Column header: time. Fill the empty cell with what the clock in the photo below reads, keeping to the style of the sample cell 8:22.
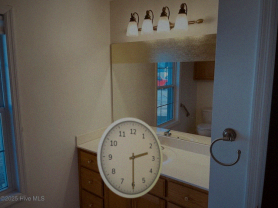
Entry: 2:30
